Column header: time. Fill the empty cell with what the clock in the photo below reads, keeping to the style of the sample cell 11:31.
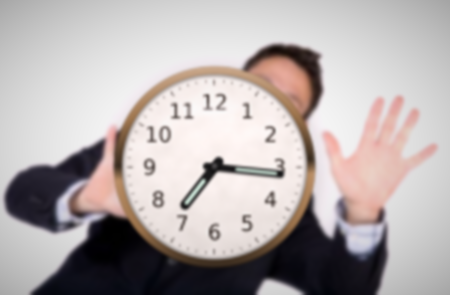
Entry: 7:16
